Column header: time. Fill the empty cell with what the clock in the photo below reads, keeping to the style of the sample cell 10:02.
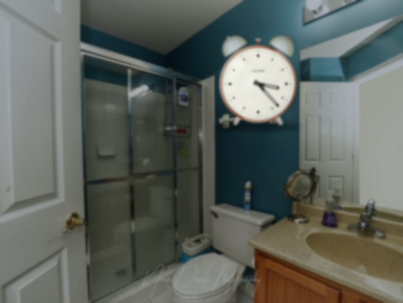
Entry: 3:23
